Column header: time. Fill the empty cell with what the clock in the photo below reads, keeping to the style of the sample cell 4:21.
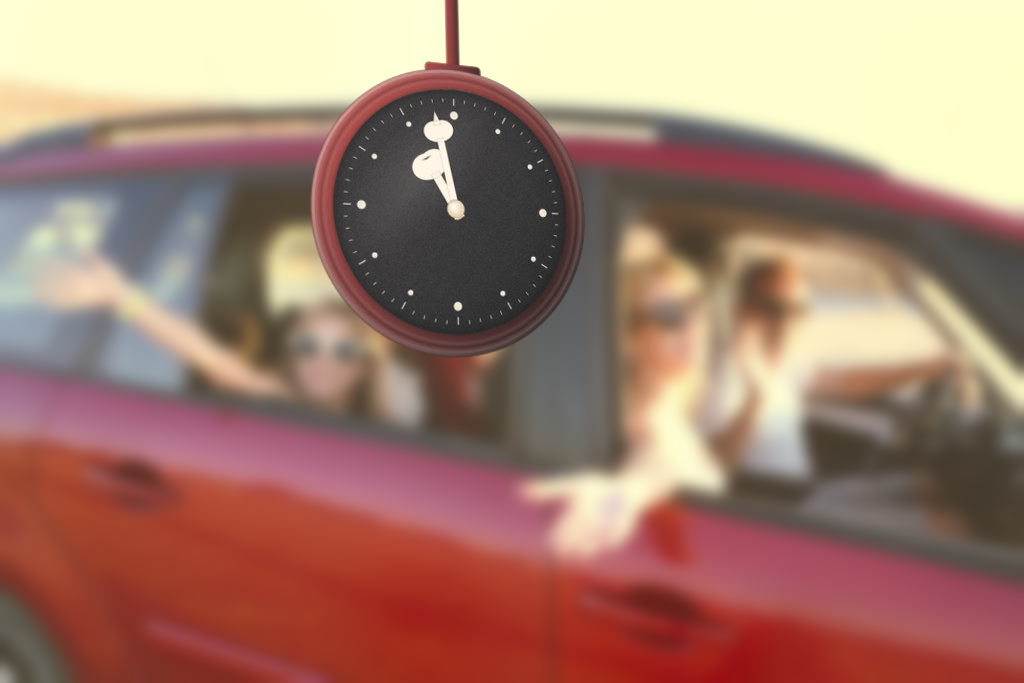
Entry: 10:58
